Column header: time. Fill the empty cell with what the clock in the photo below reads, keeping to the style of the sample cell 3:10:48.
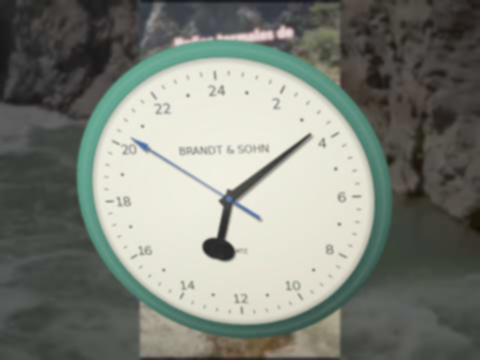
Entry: 13:08:51
